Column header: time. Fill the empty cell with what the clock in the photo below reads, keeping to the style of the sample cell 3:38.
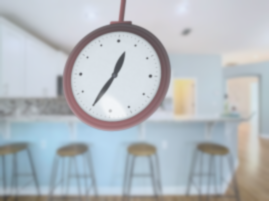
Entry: 12:35
